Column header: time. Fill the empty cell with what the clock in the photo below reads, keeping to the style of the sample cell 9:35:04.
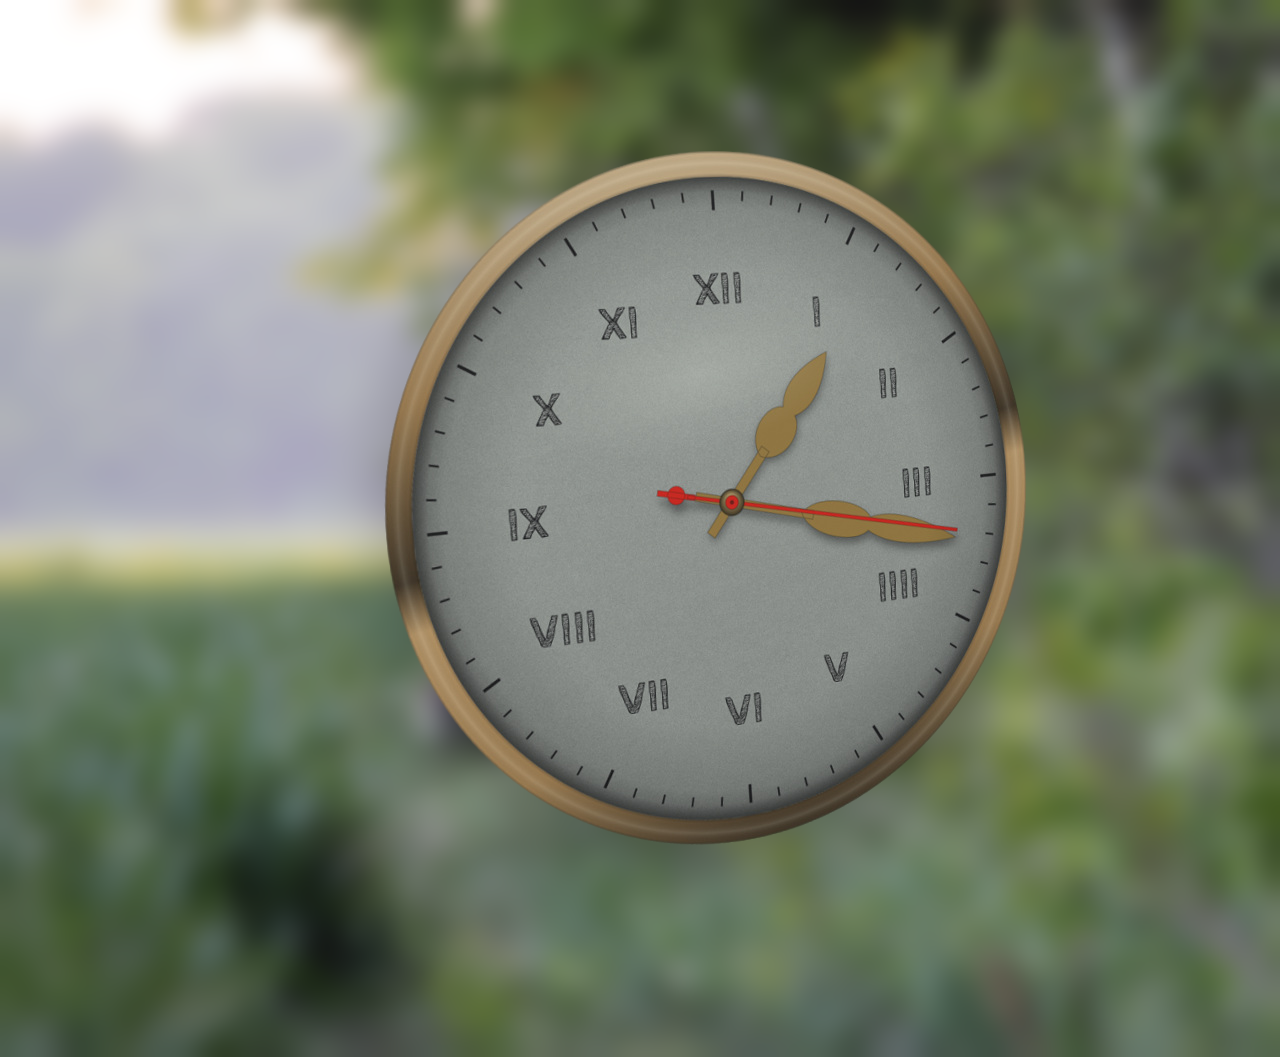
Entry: 1:17:17
